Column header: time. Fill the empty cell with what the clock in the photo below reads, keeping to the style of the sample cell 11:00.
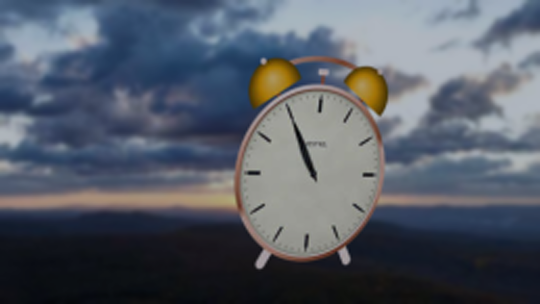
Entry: 10:55
